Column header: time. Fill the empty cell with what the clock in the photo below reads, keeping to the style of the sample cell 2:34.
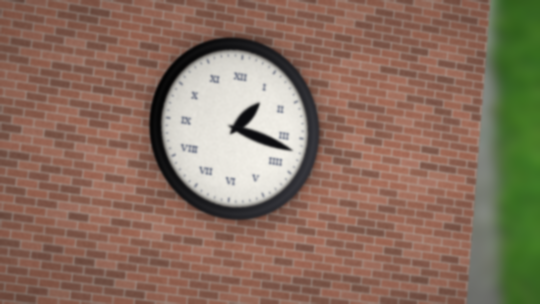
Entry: 1:17
